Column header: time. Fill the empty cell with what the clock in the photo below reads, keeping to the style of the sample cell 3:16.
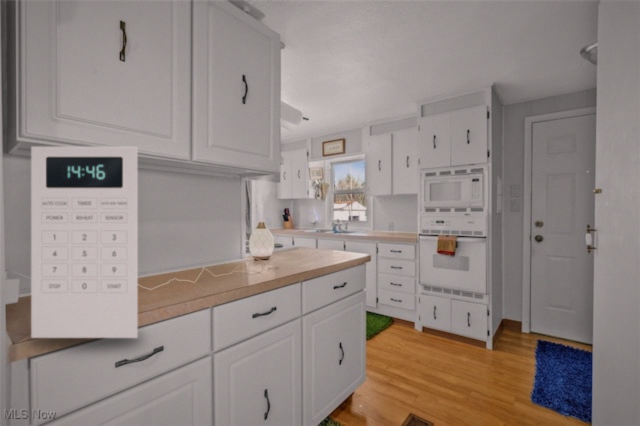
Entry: 14:46
